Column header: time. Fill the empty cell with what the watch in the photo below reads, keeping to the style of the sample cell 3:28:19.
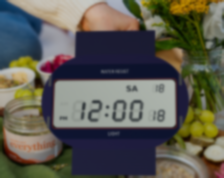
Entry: 12:00:18
